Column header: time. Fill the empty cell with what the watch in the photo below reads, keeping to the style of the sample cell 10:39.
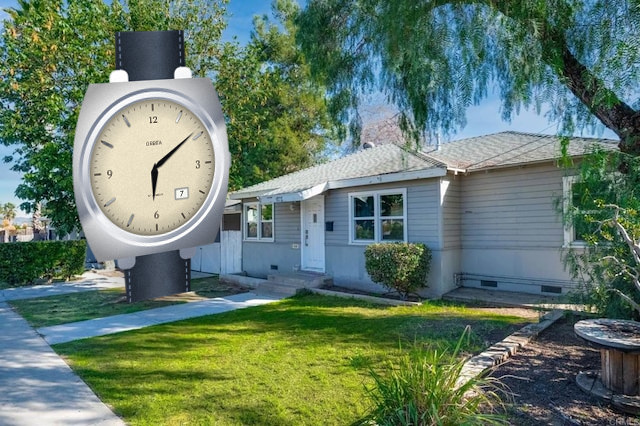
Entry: 6:09
